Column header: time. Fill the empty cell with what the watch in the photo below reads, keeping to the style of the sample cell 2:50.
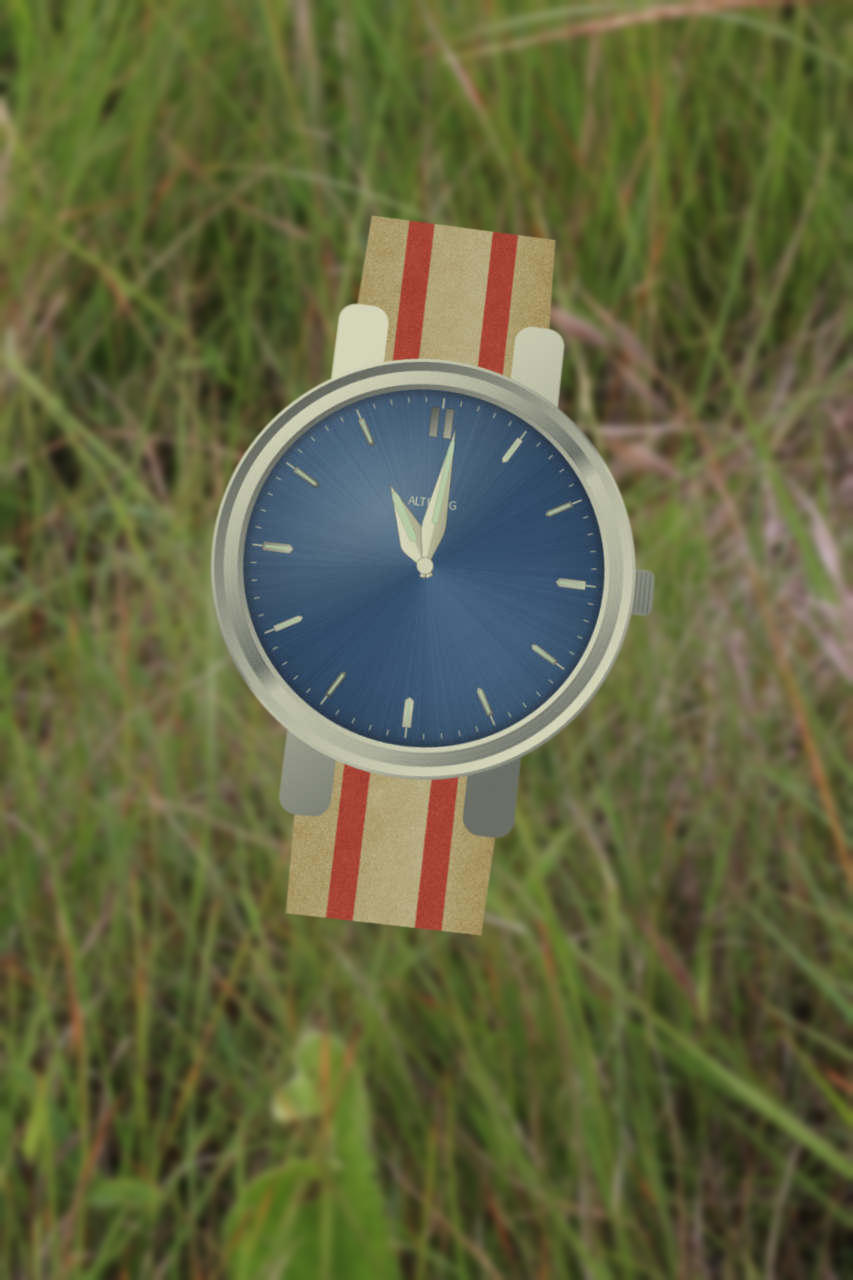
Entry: 11:01
